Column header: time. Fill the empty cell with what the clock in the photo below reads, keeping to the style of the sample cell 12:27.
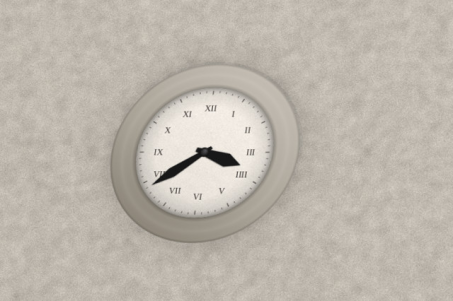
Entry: 3:39
